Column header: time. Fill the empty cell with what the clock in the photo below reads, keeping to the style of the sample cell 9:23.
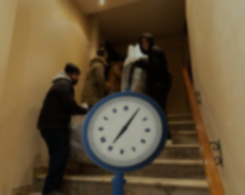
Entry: 7:05
